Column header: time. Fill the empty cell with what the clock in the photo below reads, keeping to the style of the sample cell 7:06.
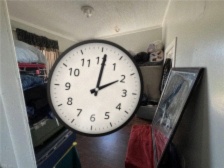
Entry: 2:01
